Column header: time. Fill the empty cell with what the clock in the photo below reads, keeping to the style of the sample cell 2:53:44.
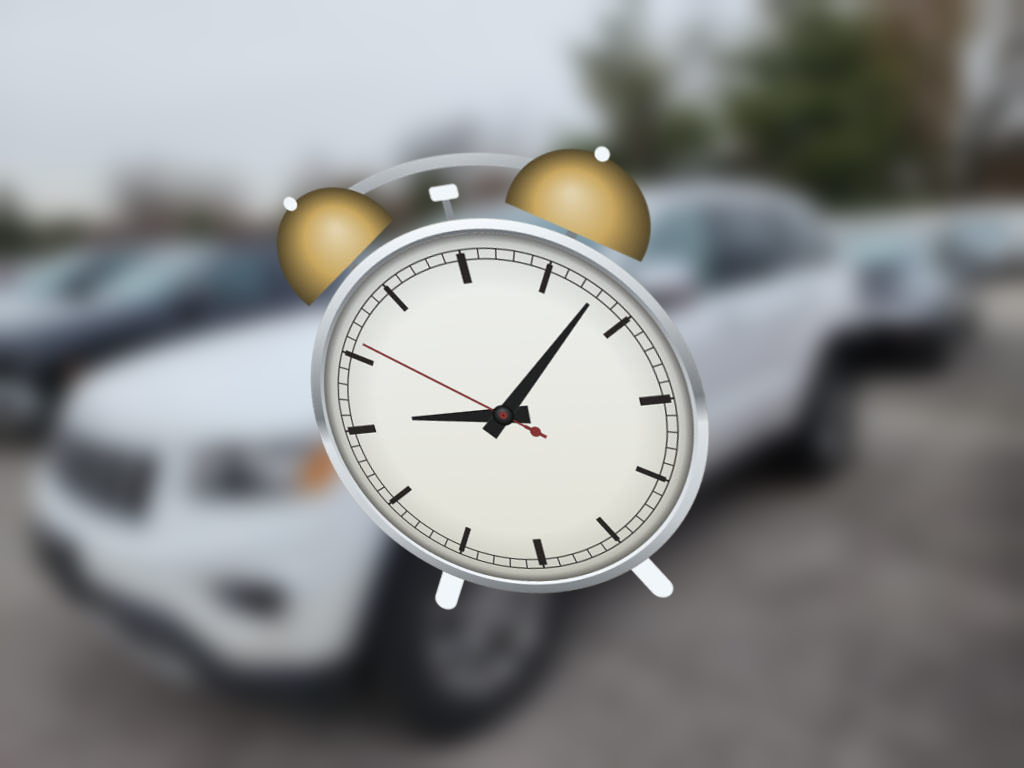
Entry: 9:07:51
